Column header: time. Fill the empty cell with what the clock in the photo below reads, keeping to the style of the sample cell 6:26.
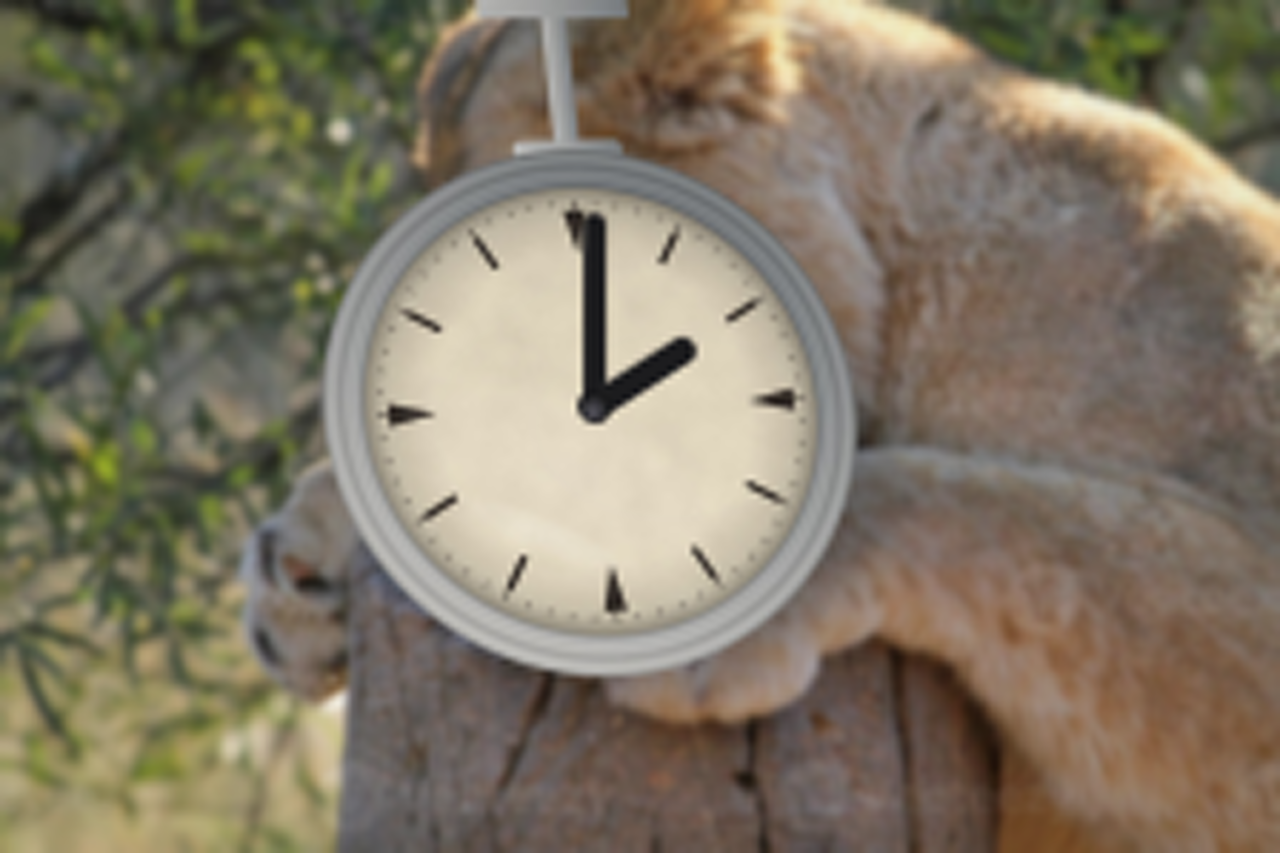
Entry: 2:01
